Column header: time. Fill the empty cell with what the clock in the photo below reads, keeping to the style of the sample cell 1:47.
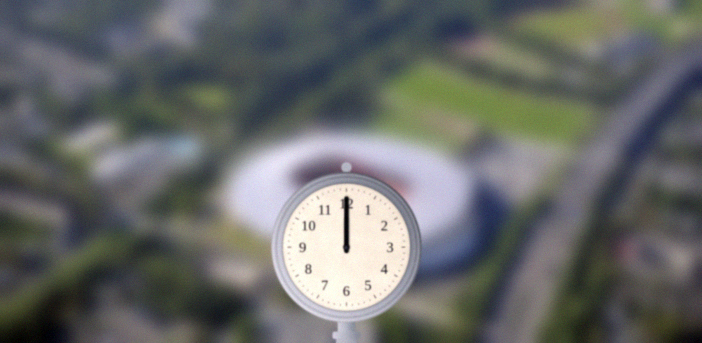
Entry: 12:00
